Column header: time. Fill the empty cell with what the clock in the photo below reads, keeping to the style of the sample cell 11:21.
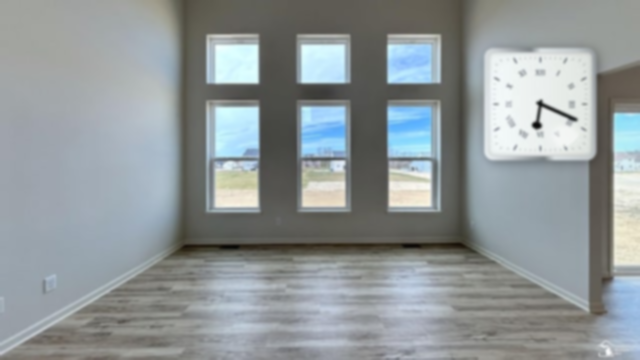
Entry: 6:19
